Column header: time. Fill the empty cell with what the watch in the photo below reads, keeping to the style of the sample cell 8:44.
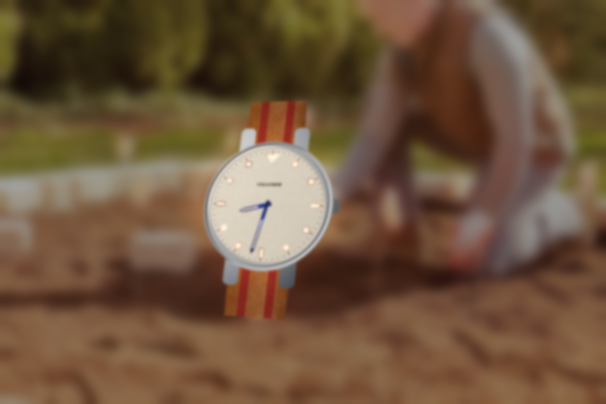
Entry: 8:32
